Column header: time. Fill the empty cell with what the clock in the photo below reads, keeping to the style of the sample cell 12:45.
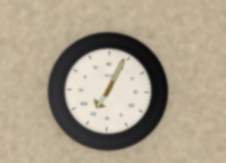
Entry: 7:04
